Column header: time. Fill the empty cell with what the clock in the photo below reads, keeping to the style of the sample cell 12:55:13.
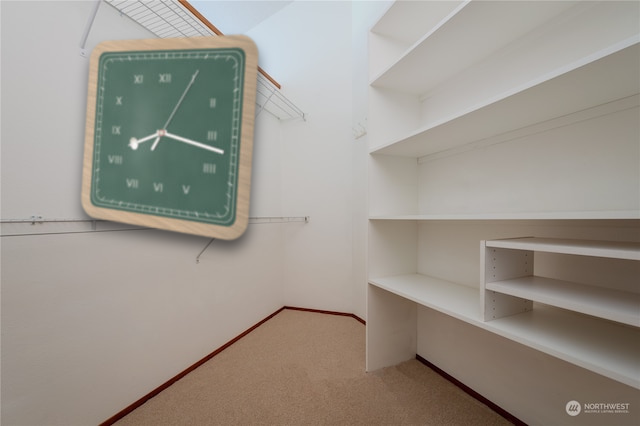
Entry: 8:17:05
